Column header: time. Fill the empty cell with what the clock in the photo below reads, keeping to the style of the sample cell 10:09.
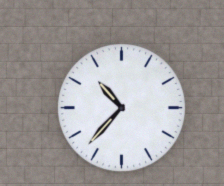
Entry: 10:37
